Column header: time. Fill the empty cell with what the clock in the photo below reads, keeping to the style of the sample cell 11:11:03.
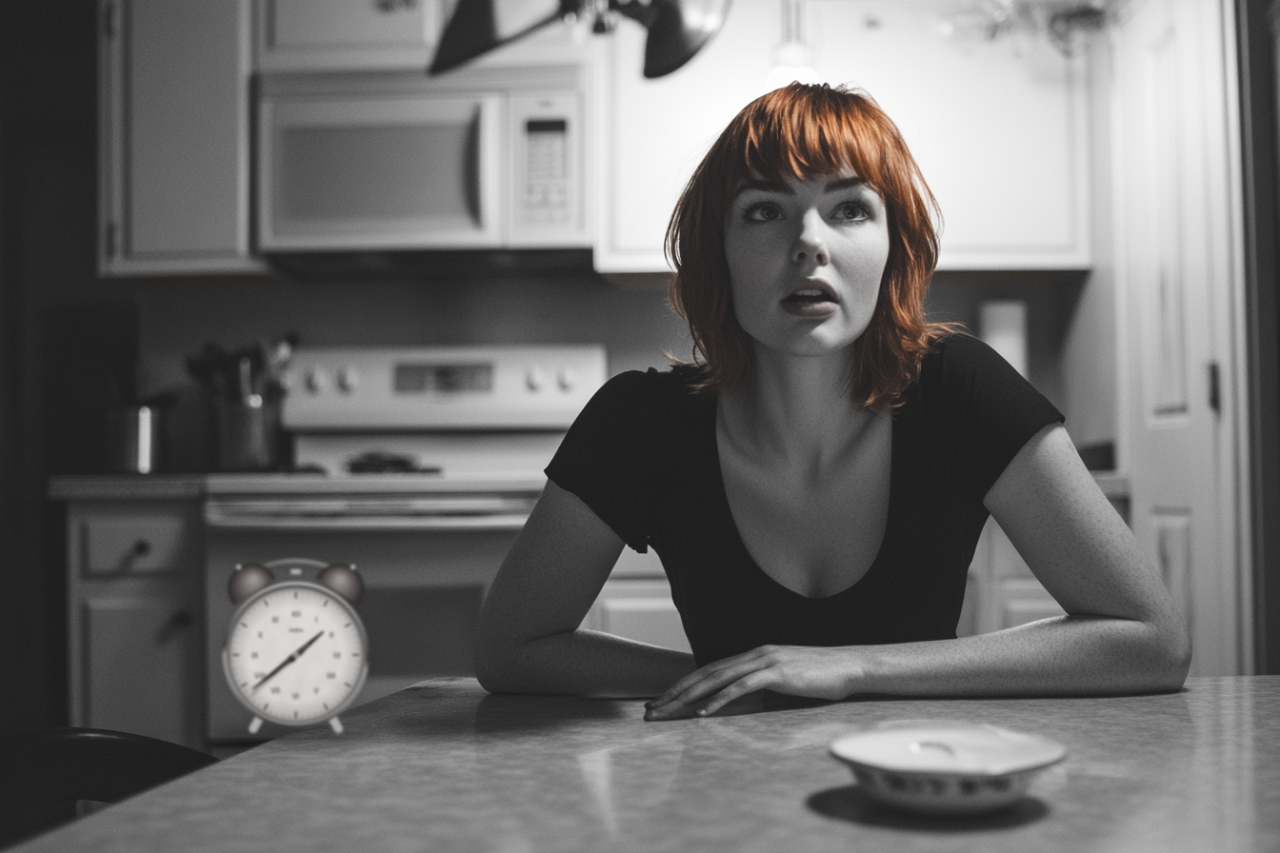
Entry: 1:38:38
